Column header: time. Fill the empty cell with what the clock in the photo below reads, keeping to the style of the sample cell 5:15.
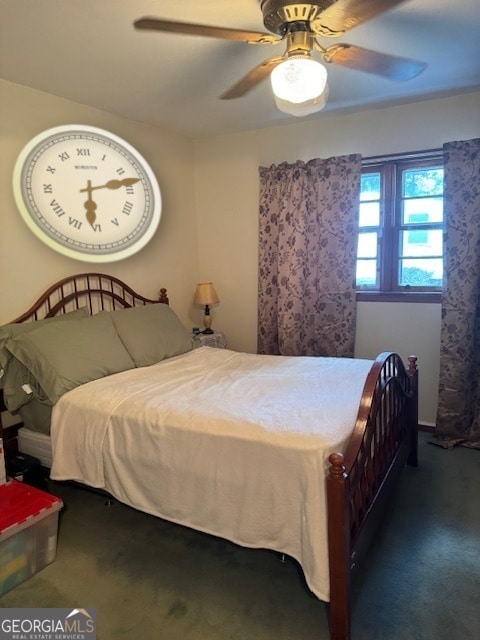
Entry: 6:13
